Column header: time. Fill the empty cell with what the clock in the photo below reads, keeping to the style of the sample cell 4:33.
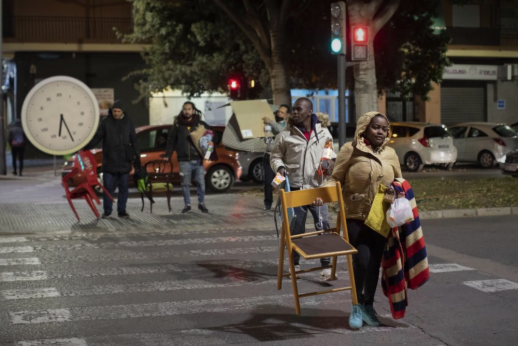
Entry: 6:27
